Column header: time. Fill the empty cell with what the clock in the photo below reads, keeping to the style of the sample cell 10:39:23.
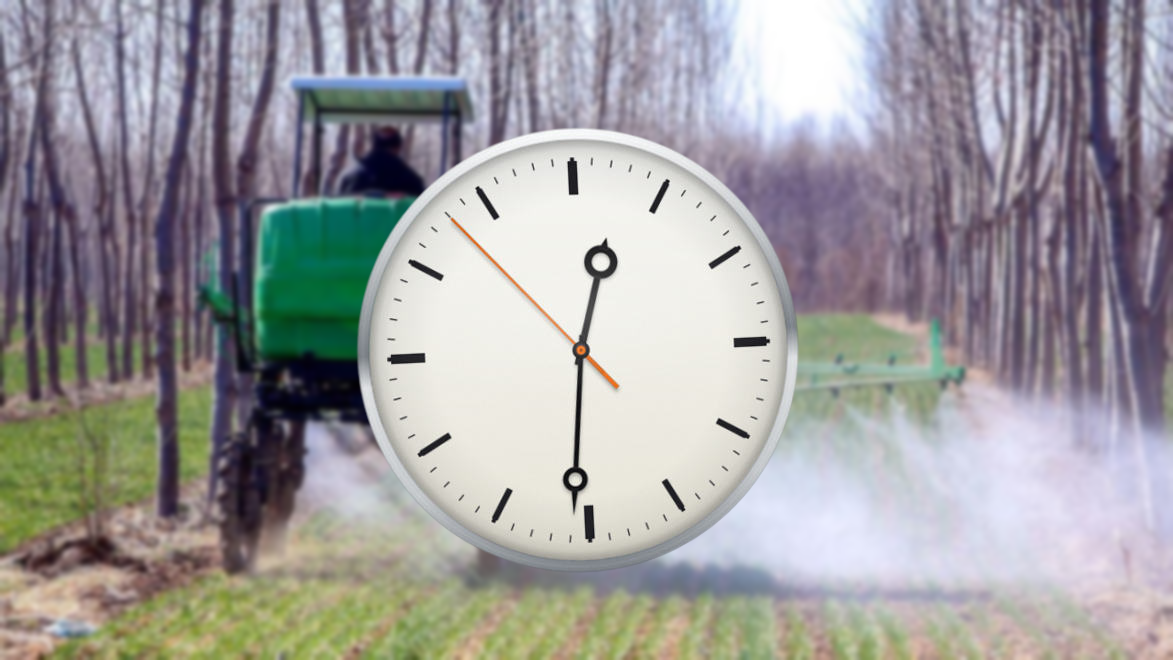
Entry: 12:30:53
